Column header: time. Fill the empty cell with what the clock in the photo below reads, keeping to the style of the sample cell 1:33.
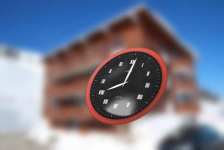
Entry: 8:01
